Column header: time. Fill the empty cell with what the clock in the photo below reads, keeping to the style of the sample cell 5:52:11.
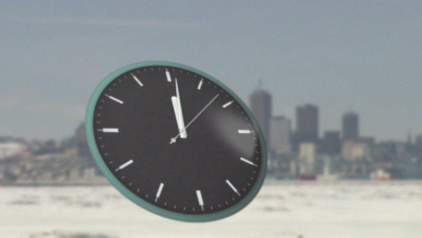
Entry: 12:01:08
